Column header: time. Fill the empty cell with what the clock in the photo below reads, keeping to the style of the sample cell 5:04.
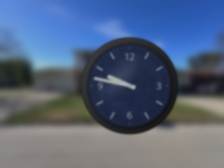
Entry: 9:47
